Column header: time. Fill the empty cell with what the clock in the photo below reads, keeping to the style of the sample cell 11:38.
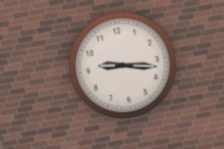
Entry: 9:17
